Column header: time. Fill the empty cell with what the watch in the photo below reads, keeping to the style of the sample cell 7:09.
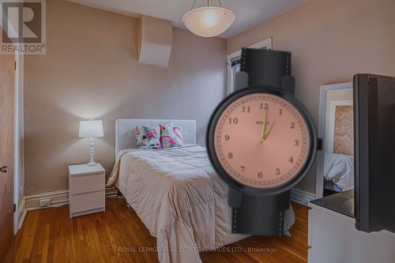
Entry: 1:01
